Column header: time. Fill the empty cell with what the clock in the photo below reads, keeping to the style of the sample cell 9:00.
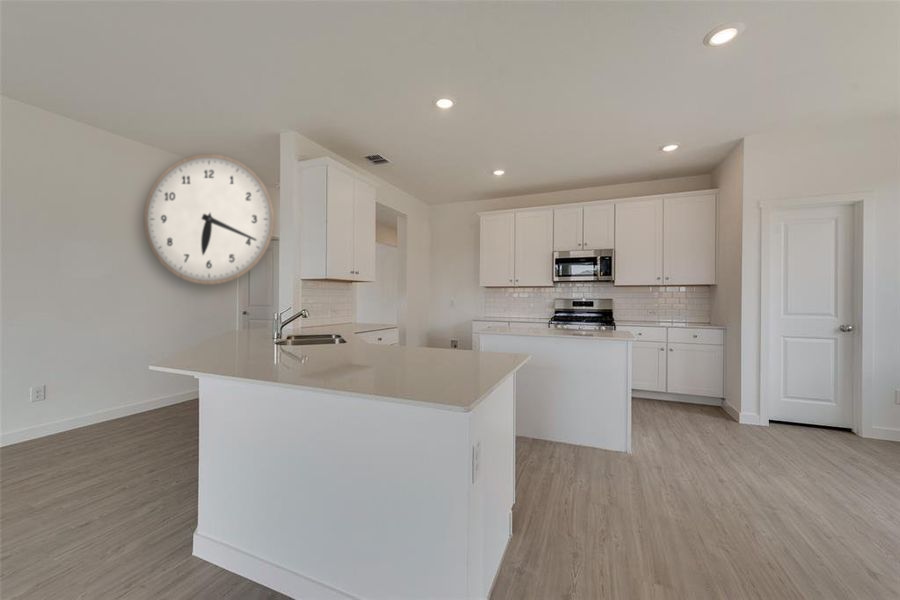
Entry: 6:19
